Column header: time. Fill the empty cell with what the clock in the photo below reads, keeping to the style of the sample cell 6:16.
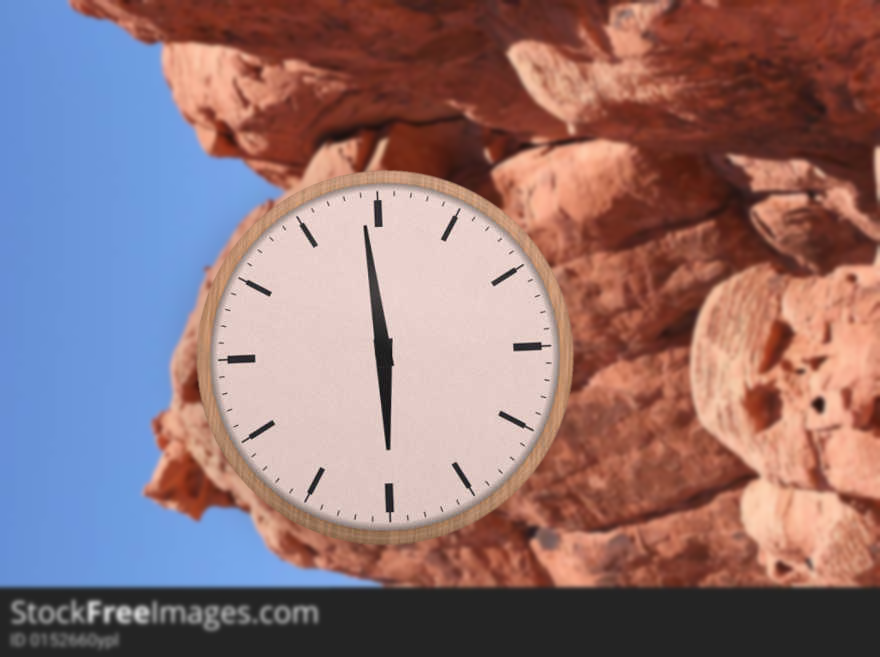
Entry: 5:59
